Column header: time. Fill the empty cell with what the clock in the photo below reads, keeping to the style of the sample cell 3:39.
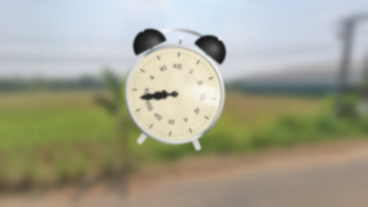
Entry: 8:43
